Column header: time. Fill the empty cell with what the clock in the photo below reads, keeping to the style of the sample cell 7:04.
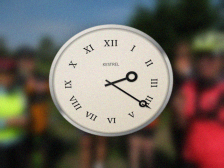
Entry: 2:21
